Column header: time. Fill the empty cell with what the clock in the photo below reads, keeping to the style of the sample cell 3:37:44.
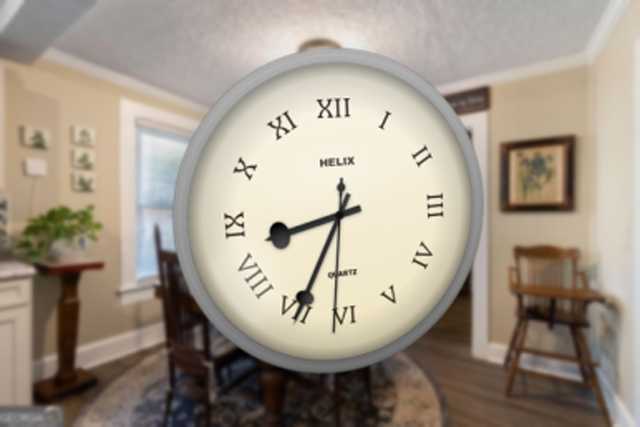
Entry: 8:34:31
